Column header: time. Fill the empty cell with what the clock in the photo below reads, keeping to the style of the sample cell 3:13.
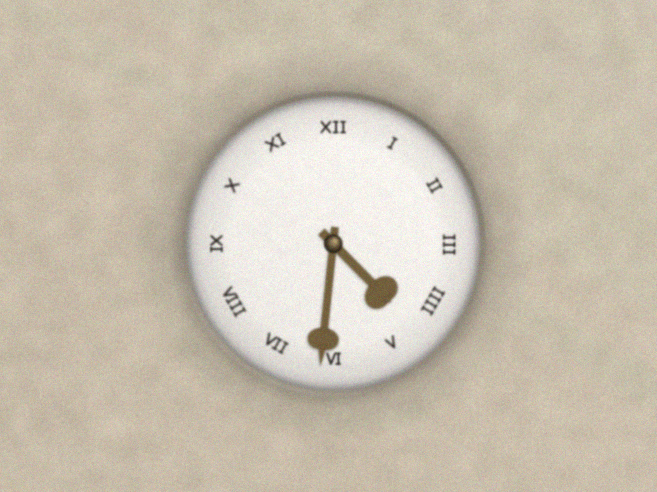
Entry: 4:31
